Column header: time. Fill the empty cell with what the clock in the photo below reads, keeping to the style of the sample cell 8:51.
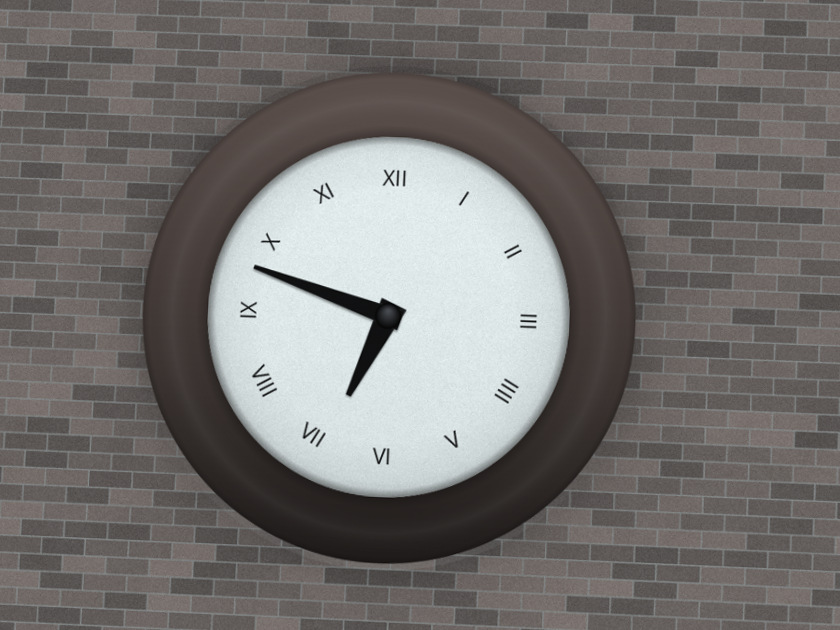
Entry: 6:48
